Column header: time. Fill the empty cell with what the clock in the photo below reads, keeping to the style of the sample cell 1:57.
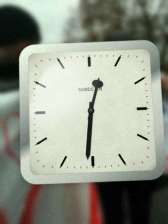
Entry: 12:31
